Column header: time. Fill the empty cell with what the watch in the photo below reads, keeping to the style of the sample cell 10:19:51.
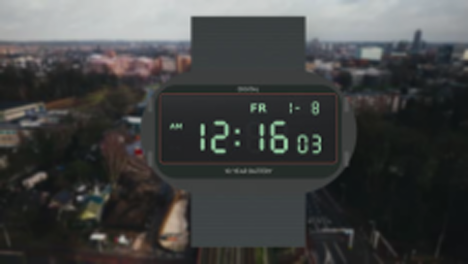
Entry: 12:16:03
